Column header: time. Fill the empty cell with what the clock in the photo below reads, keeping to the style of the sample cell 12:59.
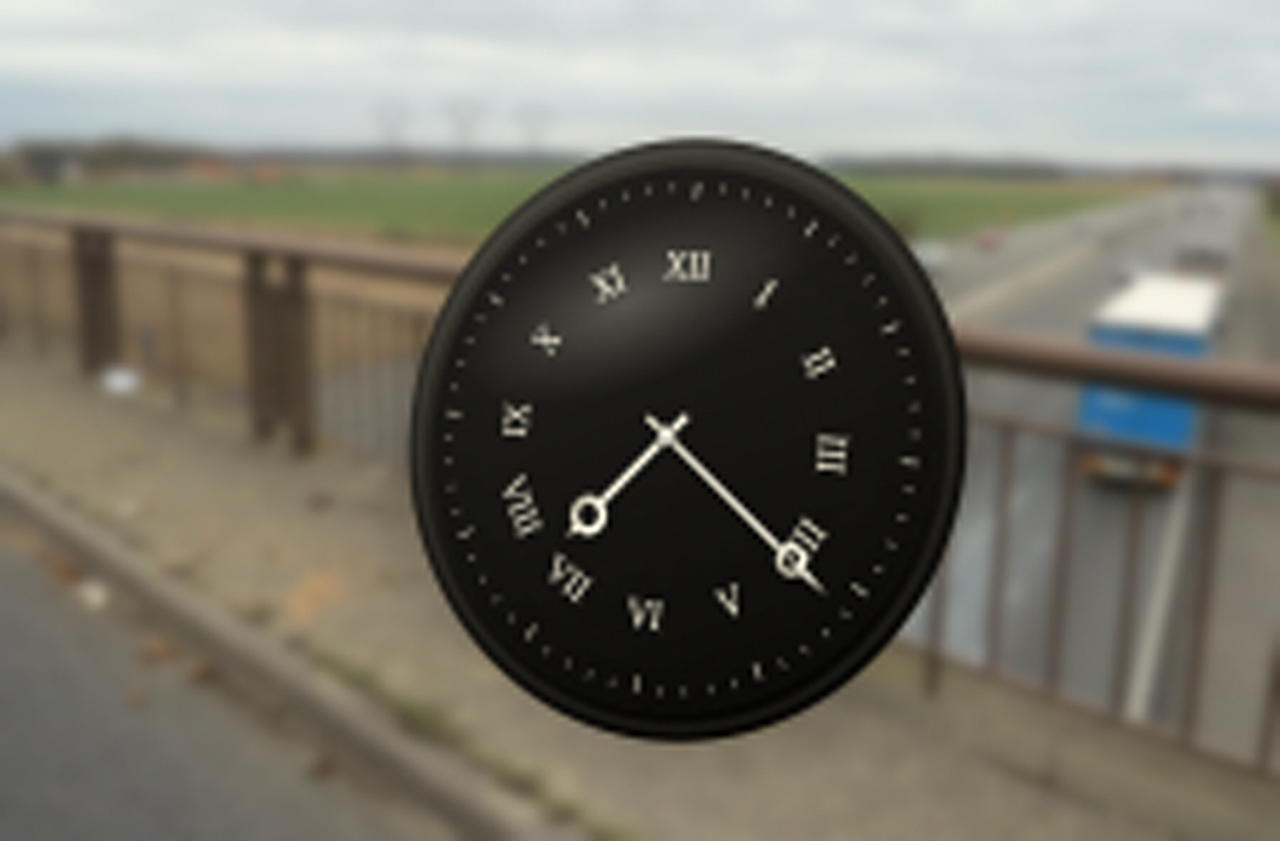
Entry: 7:21
